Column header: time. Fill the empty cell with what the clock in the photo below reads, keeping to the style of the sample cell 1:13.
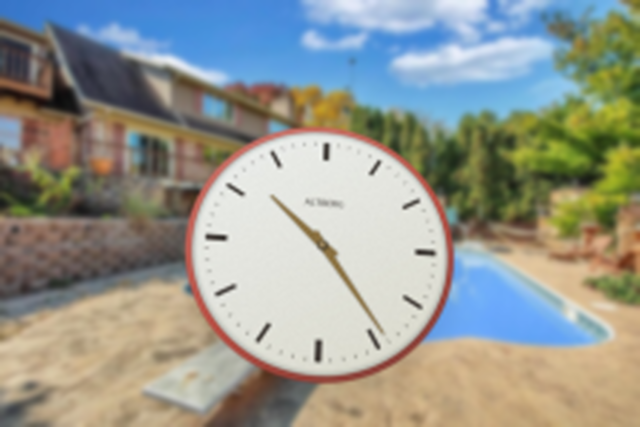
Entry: 10:24
